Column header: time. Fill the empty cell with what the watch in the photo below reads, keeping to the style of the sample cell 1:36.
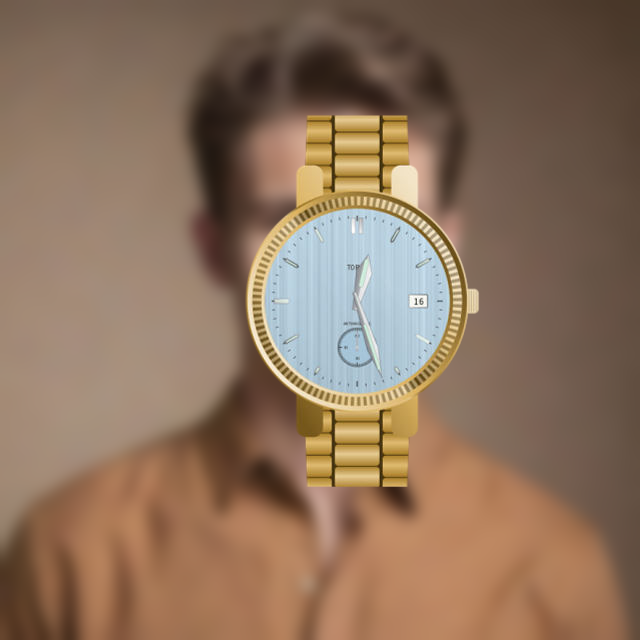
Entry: 12:27
